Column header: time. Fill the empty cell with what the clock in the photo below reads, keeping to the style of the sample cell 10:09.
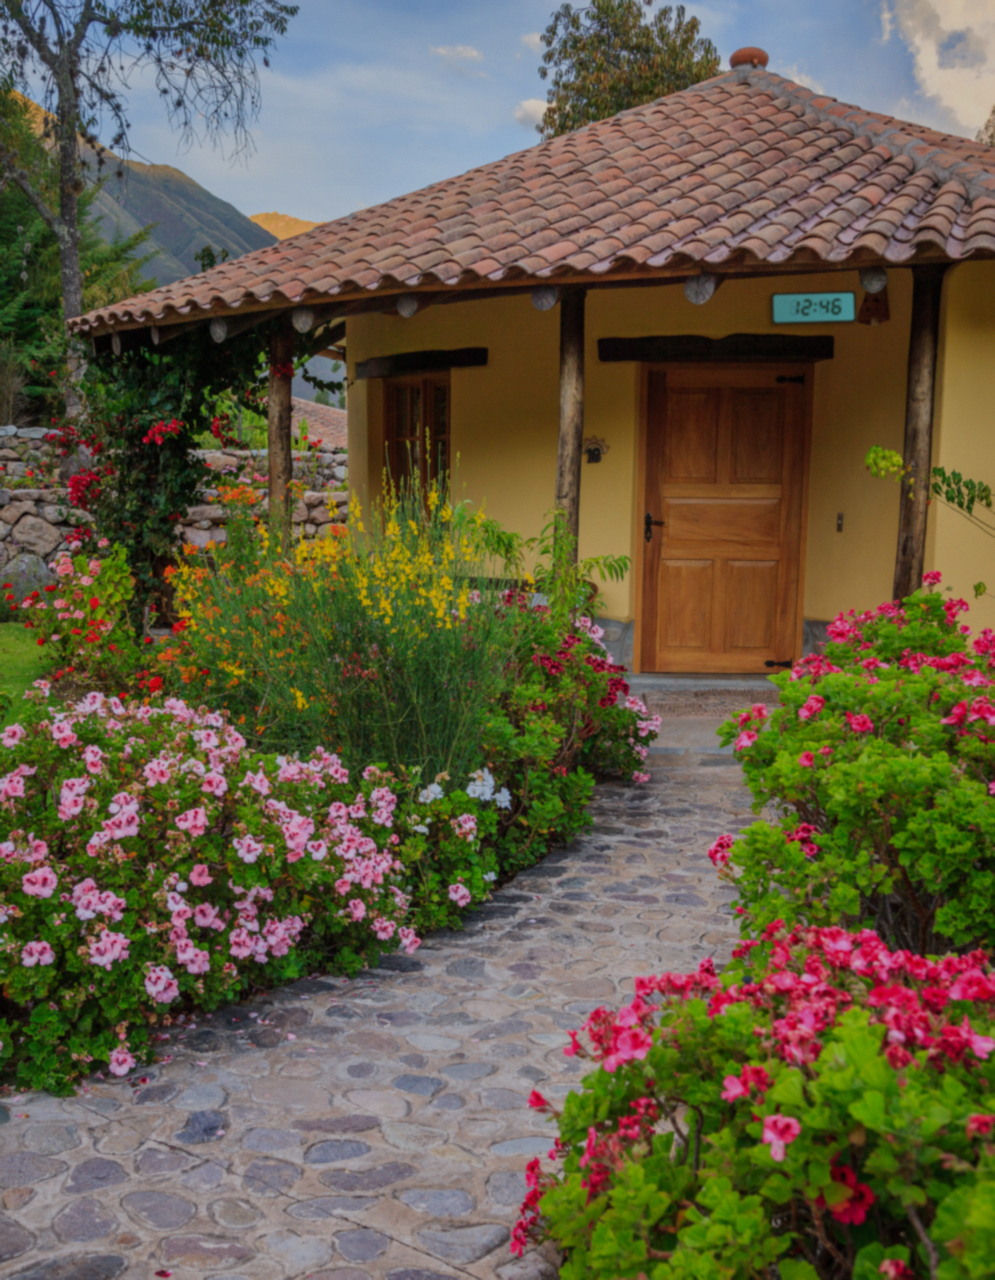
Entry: 12:46
